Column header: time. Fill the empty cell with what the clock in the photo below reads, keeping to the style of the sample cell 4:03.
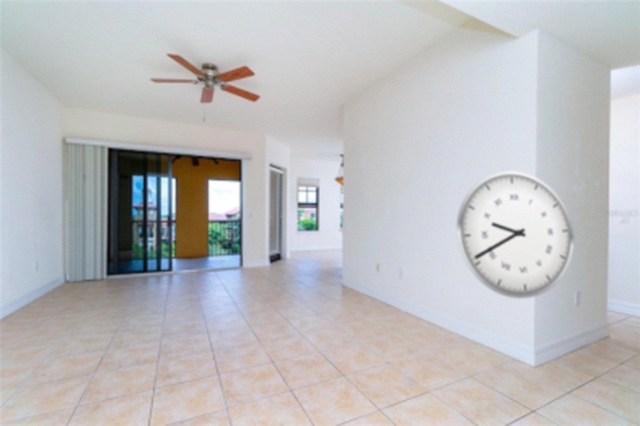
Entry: 9:41
